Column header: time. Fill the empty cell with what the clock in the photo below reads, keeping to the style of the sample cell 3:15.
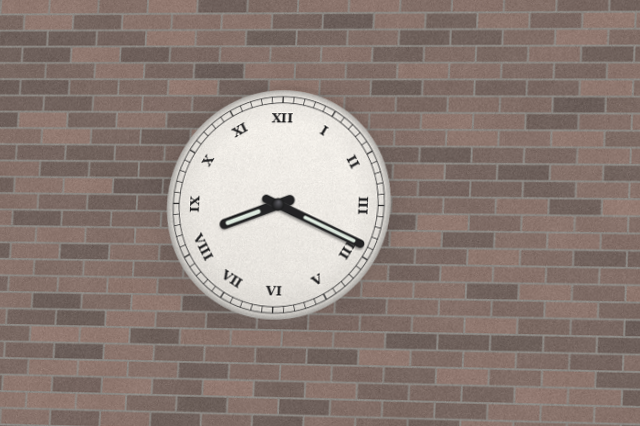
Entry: 8:19
